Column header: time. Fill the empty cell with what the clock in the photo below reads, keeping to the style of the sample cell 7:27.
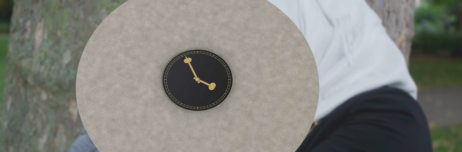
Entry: 3:56
